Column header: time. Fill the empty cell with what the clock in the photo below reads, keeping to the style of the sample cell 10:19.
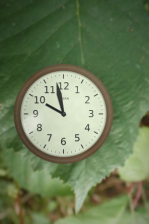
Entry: 9:58
